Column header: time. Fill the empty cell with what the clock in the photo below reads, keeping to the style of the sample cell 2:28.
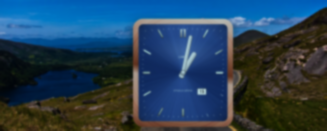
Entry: 1:02
